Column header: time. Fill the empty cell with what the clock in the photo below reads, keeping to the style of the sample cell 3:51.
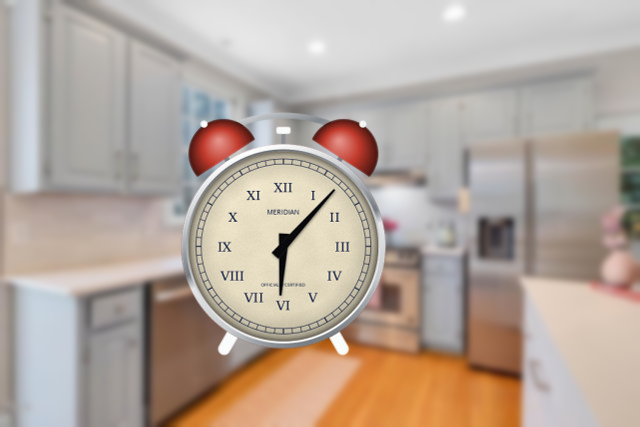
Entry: 6:07
